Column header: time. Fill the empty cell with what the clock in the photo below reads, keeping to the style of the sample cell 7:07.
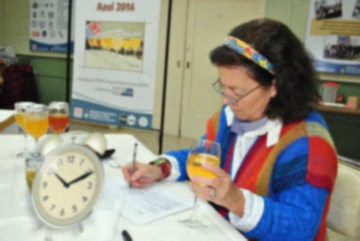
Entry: 10:11
